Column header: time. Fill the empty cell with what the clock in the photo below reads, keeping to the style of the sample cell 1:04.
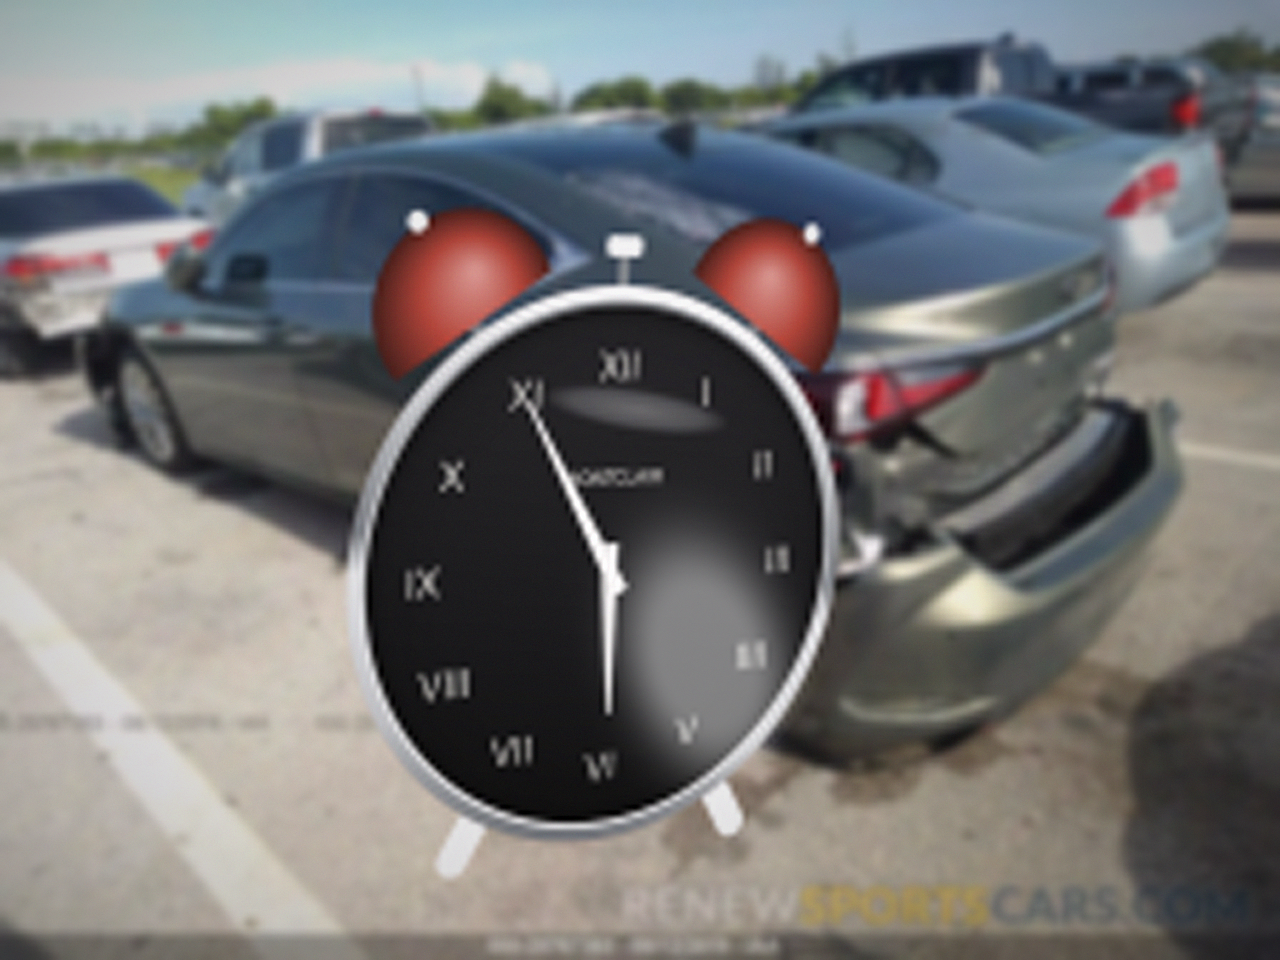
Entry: 5:55
